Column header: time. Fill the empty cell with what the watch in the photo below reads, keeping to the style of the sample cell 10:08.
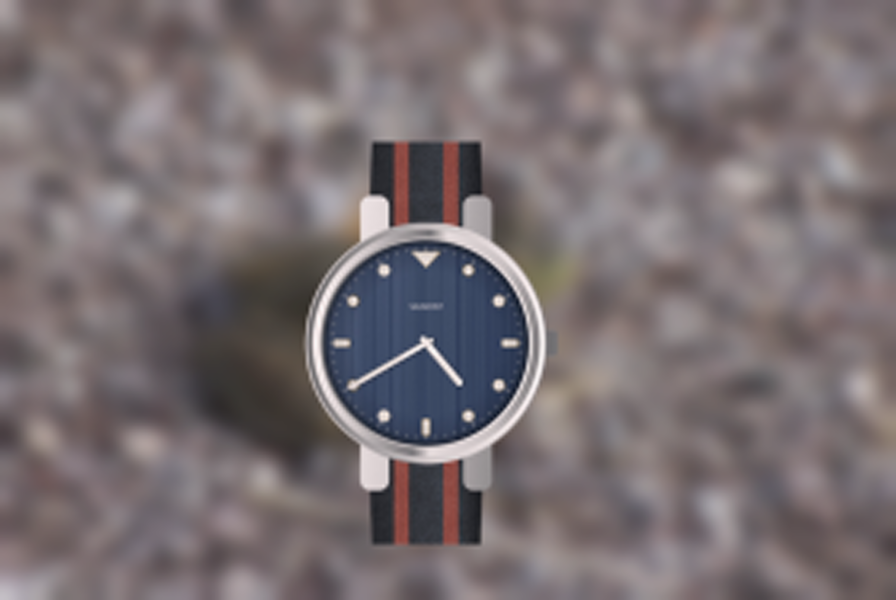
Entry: 4:40
